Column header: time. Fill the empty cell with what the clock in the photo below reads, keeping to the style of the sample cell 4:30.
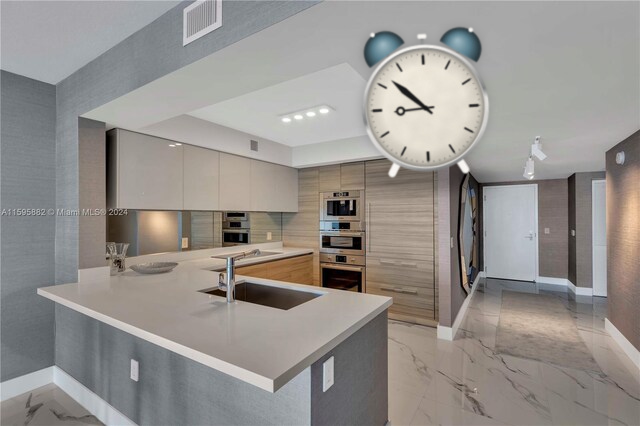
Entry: 8:52
